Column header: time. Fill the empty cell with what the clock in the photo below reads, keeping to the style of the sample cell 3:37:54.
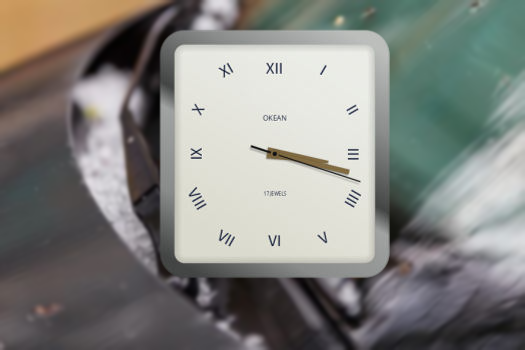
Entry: 3:17:18
